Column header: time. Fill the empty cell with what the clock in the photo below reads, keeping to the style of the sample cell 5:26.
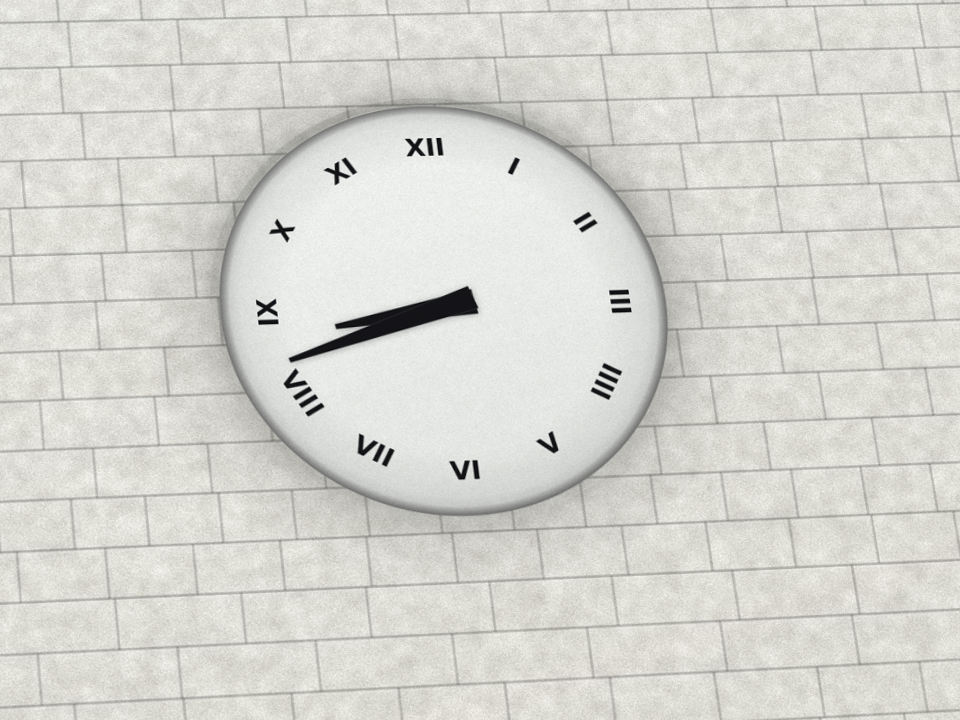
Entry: 8:42
